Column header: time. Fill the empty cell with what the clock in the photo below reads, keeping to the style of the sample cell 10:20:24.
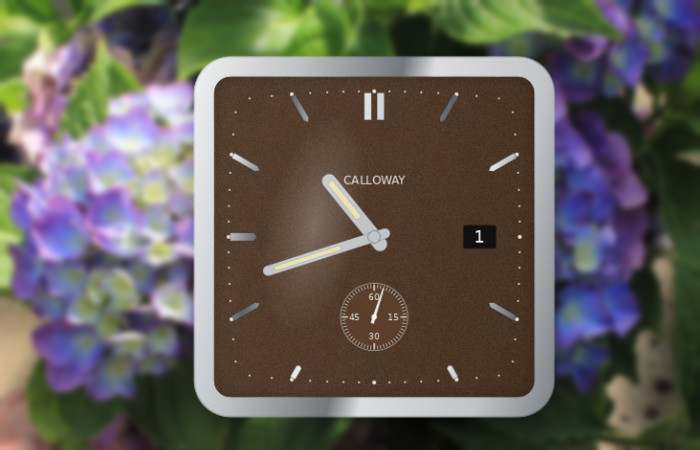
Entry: 10:42:03
